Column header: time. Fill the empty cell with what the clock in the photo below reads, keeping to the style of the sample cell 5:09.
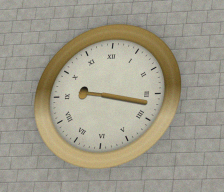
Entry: 9:17
